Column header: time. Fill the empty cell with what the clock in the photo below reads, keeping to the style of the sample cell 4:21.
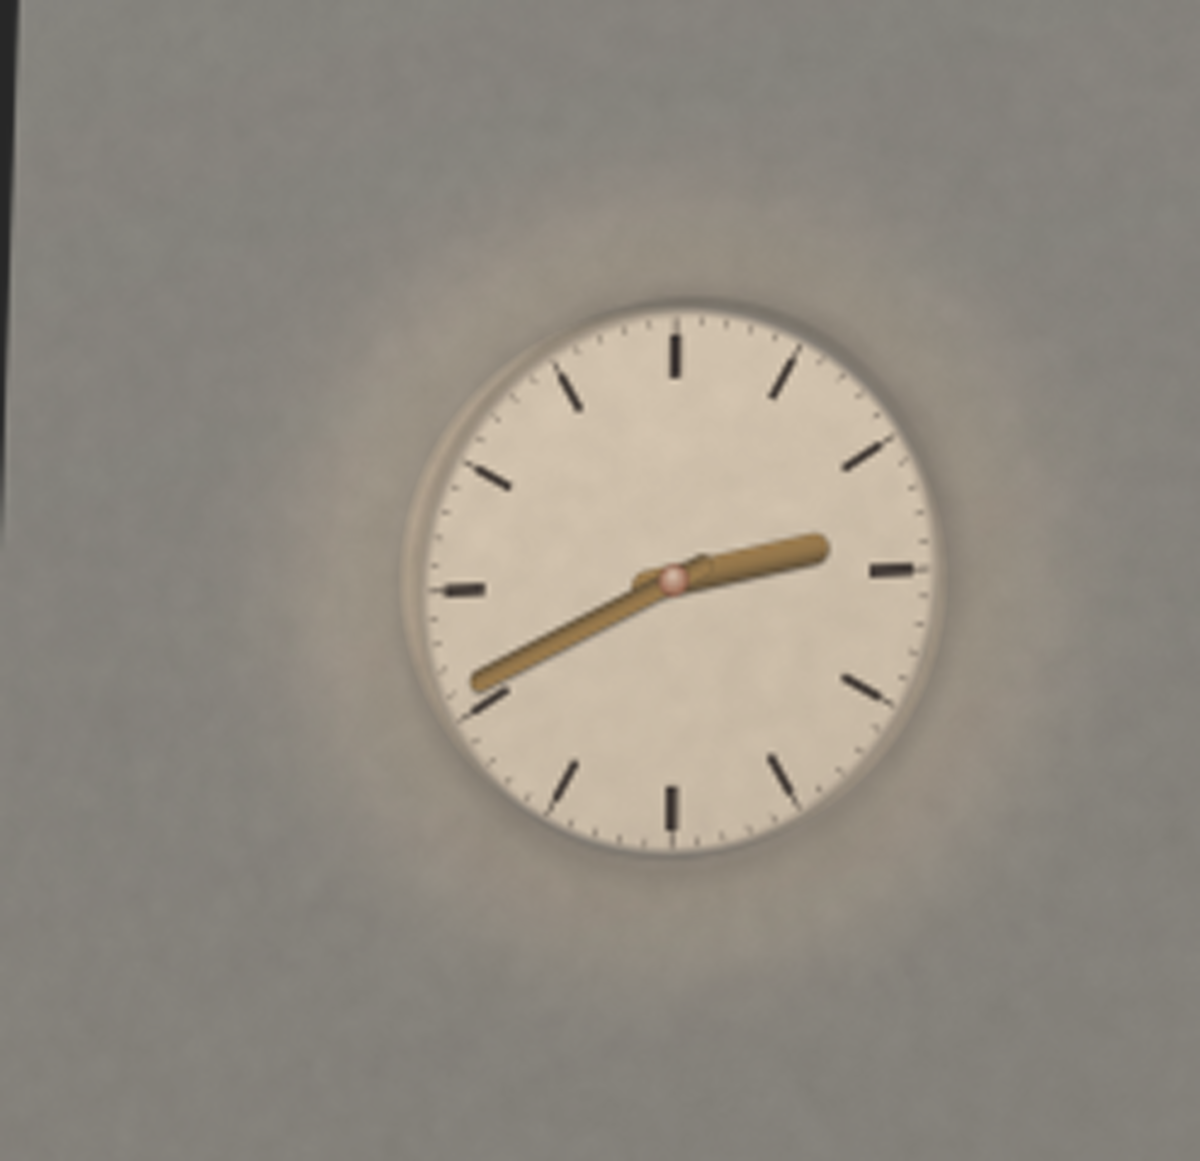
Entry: 2:41
